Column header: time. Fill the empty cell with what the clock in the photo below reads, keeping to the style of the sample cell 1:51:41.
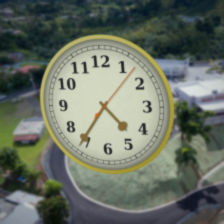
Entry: 4:36:07
